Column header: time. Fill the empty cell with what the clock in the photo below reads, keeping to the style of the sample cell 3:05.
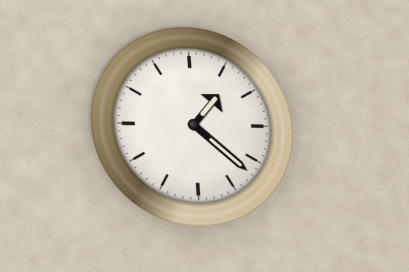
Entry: 1:22
